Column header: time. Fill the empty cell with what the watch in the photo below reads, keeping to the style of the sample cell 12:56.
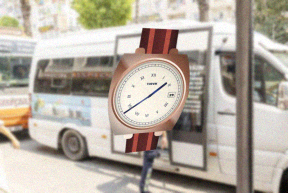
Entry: 1:39
